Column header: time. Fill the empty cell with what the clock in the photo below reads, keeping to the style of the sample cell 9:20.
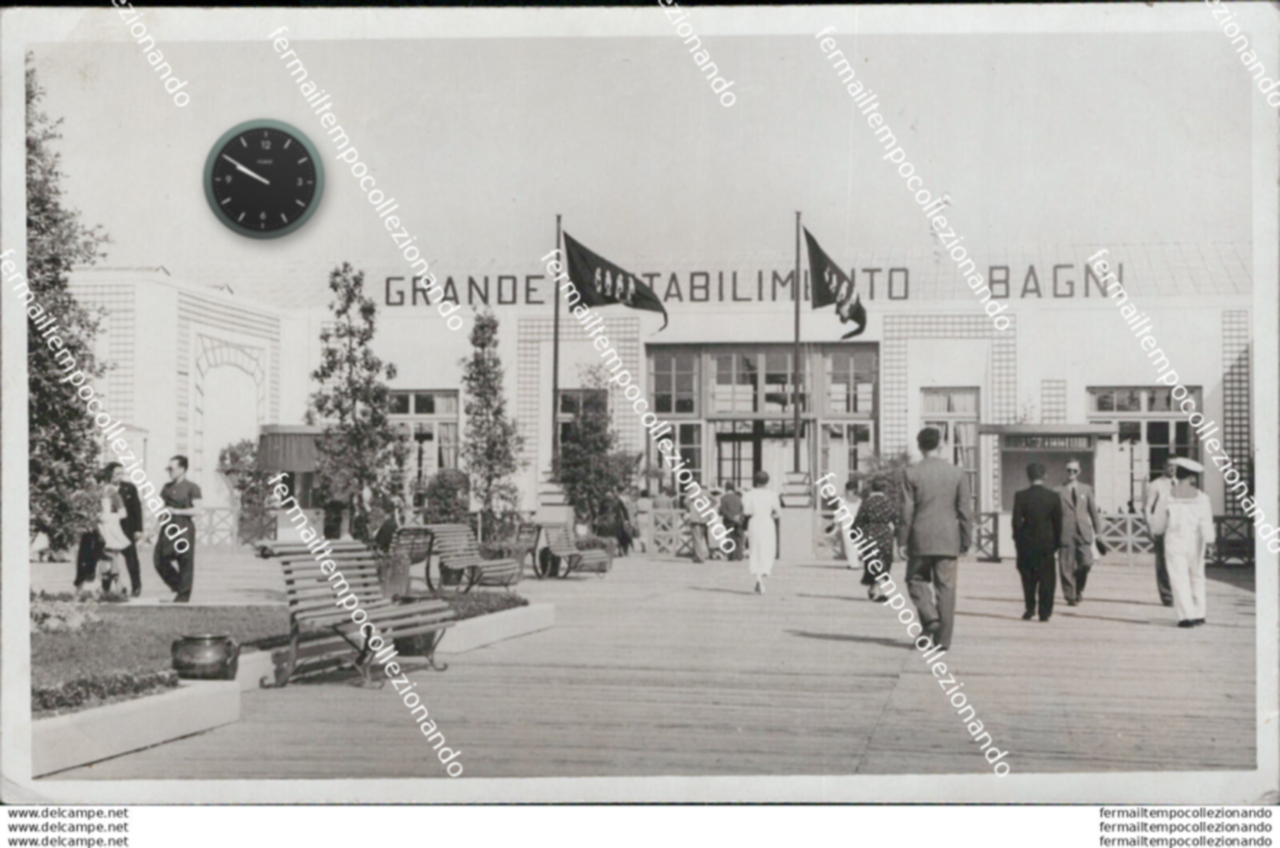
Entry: 9:50
